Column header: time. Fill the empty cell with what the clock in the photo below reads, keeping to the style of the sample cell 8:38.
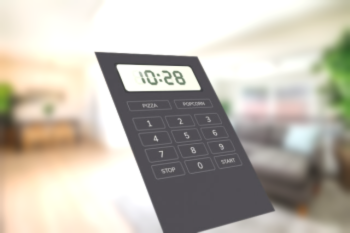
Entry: 10:28
